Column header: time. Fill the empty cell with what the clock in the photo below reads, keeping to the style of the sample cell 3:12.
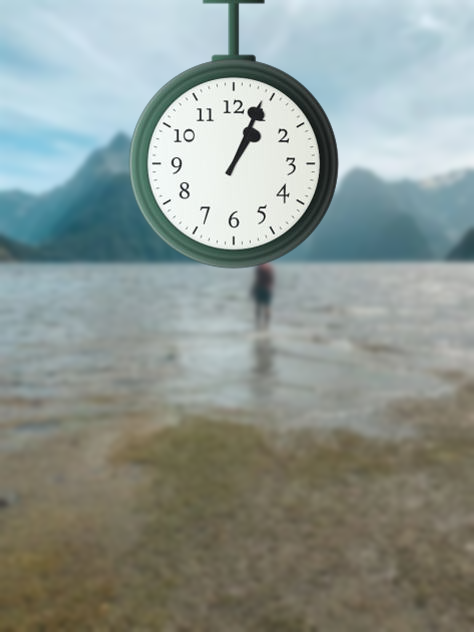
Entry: 1:04
